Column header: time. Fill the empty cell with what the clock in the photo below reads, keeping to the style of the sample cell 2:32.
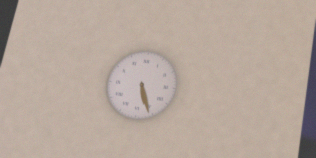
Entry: 5:26
